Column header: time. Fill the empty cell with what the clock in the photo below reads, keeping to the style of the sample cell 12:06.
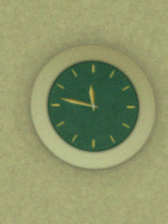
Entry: 11:47
